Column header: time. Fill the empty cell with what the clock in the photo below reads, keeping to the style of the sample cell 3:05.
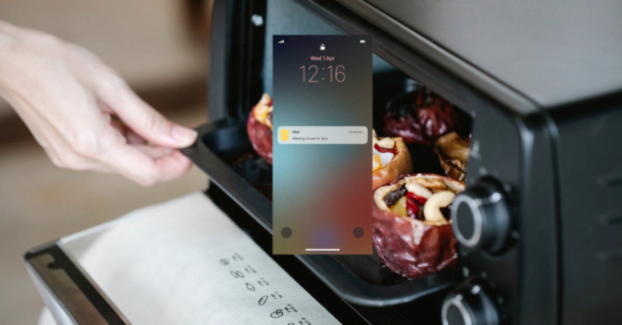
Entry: 12:16
